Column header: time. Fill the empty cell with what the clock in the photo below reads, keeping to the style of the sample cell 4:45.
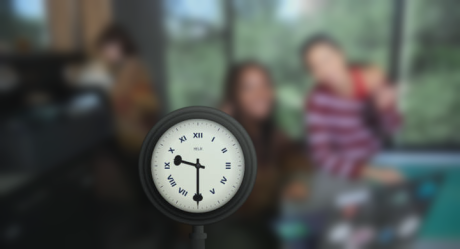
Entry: 9:30
